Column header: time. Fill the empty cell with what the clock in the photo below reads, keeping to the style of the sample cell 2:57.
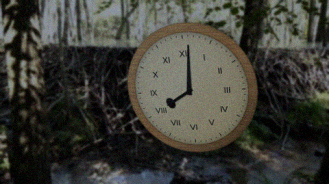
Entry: 8:01
